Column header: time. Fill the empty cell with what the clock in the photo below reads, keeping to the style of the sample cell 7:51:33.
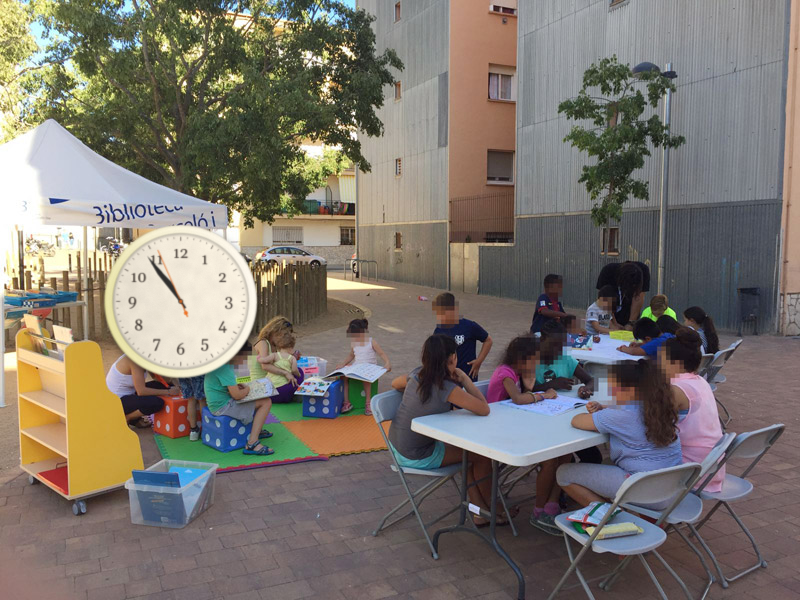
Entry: 10:53:56
